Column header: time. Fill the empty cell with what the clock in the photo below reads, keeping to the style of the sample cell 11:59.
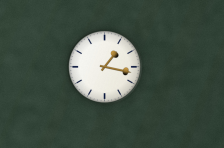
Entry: 1:17
